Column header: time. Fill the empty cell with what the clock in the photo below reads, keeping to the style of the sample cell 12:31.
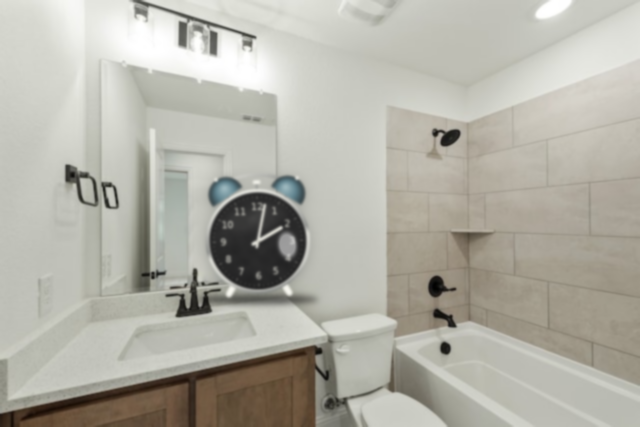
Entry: 2:02
